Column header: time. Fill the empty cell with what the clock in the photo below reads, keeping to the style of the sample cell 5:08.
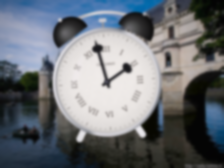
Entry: 1:58
